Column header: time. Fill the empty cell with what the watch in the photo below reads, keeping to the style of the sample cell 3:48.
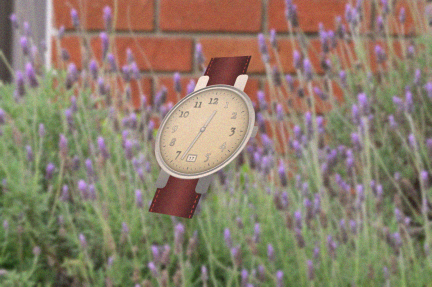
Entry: 12:33
